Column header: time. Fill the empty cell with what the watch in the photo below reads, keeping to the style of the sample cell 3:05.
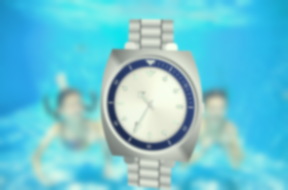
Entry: 10:35
